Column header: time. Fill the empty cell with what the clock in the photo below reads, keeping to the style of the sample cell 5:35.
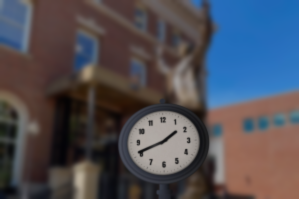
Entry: 1:41
